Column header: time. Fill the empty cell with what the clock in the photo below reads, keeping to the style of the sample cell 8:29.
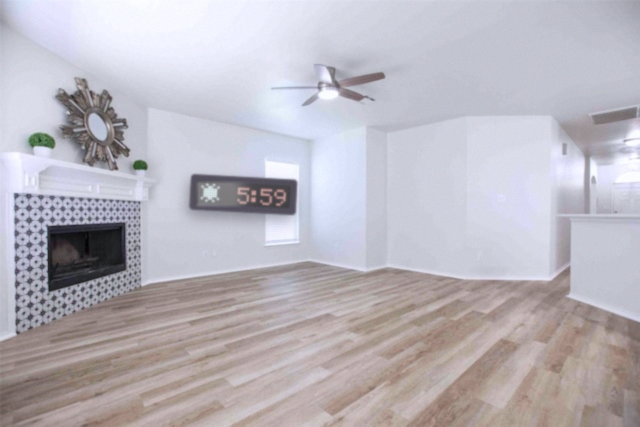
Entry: 5:59
